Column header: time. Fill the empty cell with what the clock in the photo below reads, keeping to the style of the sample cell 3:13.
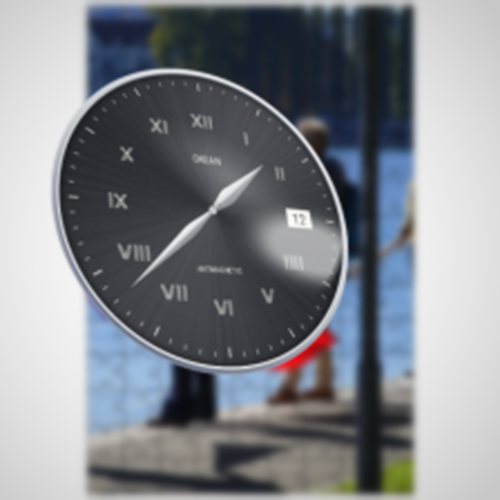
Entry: 1:38
